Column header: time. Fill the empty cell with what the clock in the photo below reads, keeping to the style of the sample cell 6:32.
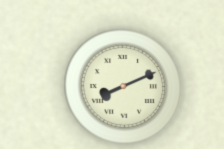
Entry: 8:11
